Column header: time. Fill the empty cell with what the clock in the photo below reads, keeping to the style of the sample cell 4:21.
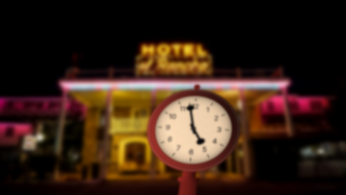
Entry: 4:58
